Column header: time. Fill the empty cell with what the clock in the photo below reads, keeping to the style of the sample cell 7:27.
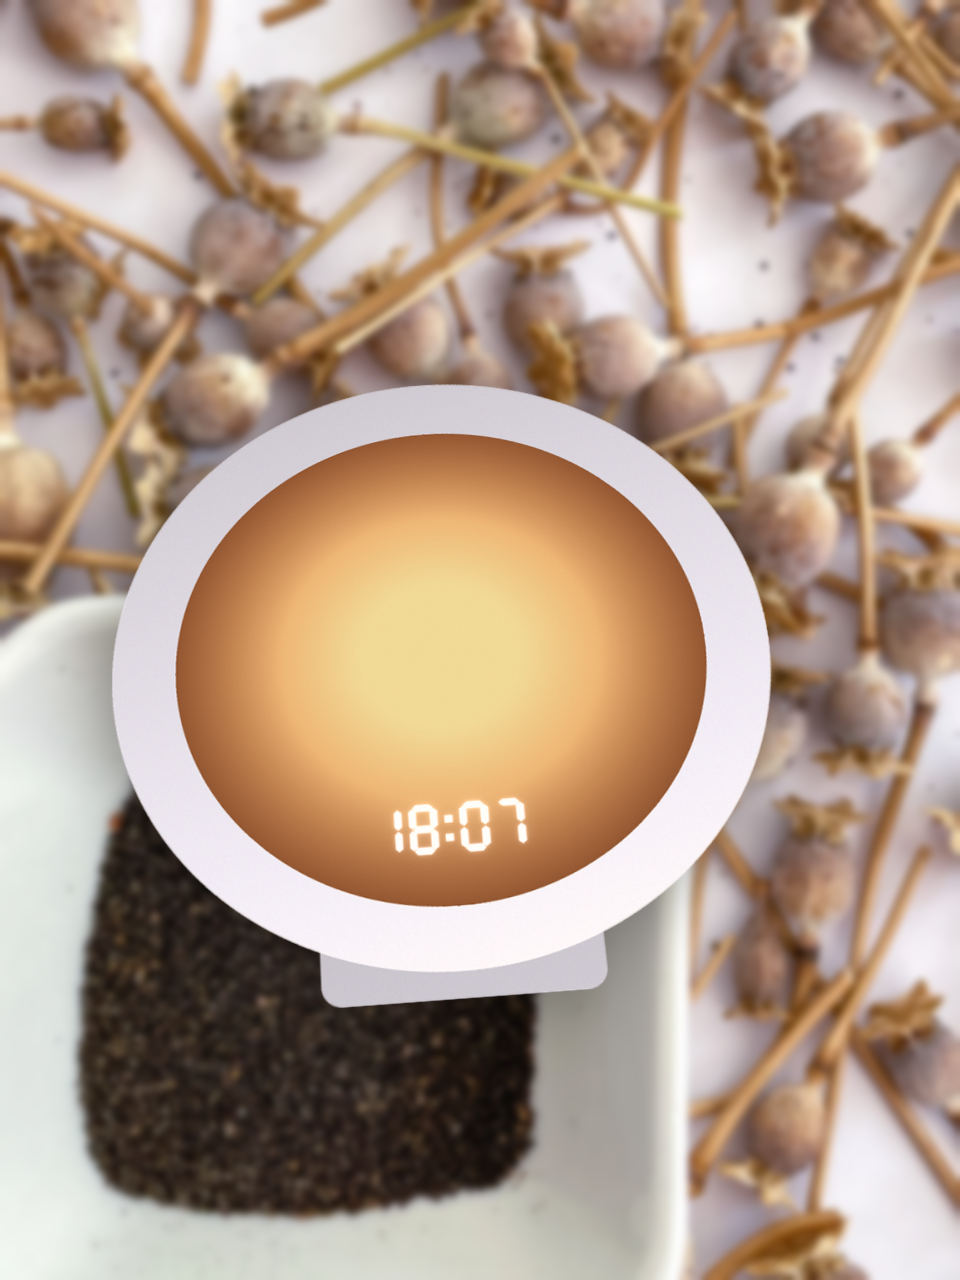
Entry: 18:07
